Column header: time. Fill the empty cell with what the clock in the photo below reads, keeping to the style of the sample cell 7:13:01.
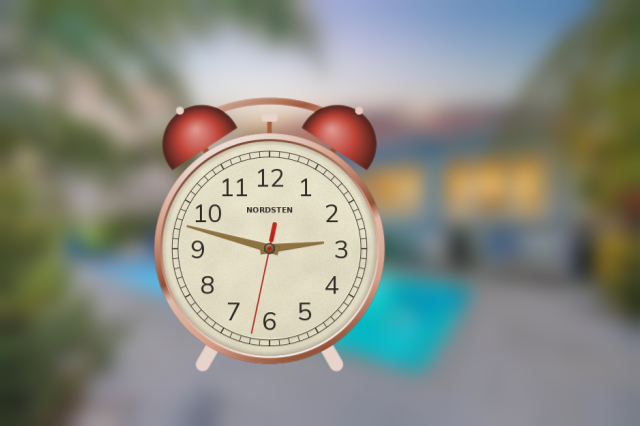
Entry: 2:47:32
